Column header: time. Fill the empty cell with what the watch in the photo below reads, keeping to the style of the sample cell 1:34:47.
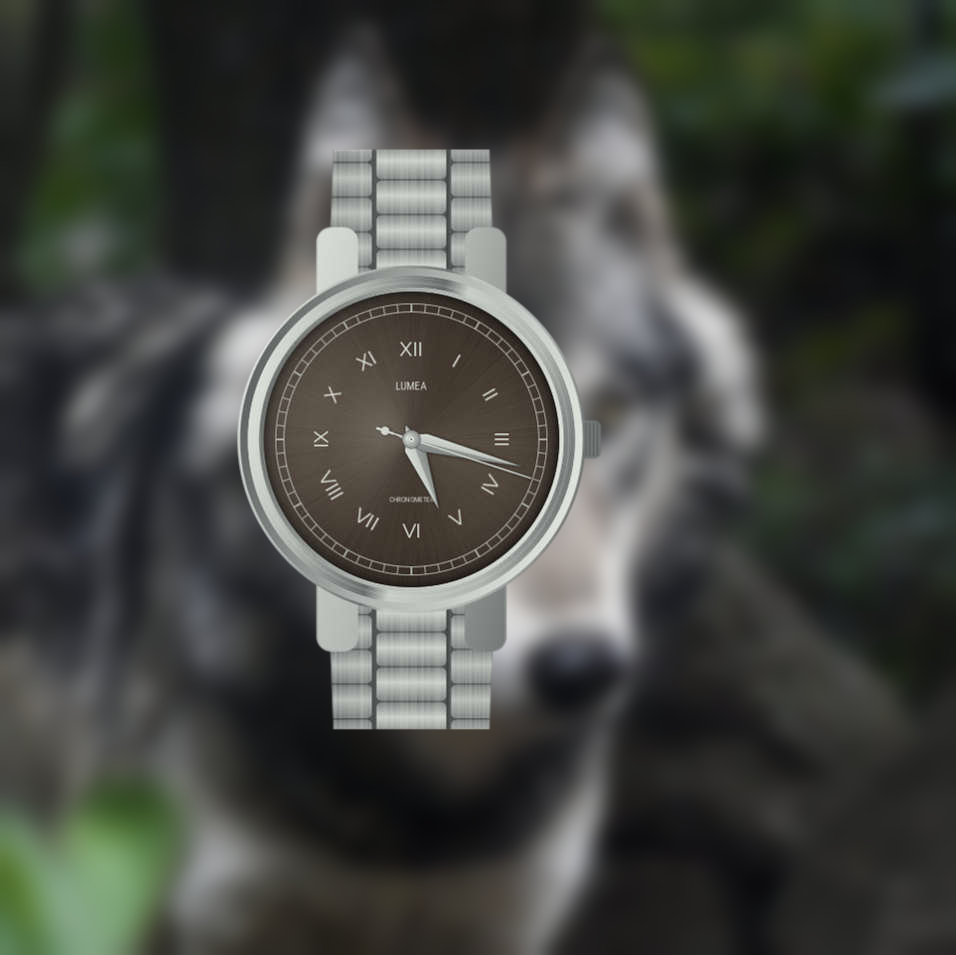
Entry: 5:17:18
